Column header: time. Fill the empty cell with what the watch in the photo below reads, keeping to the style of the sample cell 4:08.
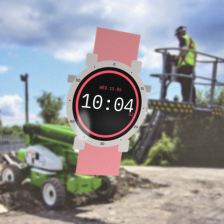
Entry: 10:04
